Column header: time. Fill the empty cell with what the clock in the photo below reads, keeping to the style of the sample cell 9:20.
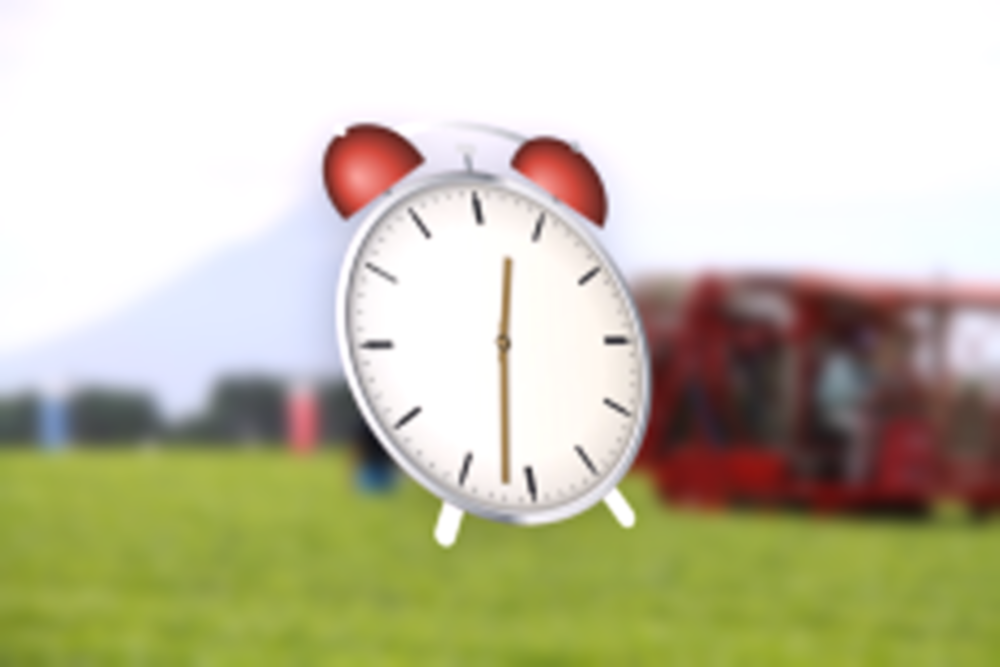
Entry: 12:32
